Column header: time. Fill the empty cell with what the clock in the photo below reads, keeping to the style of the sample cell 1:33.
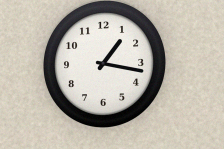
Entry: 1:17
